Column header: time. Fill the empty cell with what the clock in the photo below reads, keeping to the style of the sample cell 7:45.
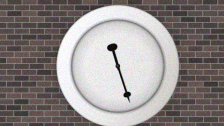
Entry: 11:27
